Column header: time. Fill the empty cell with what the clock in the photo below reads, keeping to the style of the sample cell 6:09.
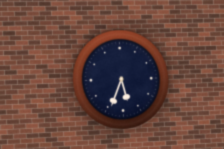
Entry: 5:34
